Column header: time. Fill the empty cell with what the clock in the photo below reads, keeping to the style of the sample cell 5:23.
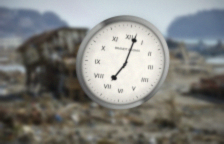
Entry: 7:02
